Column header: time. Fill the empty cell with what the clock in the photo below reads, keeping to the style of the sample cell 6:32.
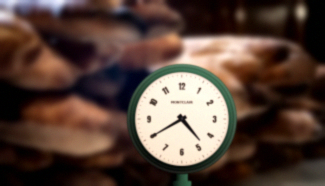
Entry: 4:40
